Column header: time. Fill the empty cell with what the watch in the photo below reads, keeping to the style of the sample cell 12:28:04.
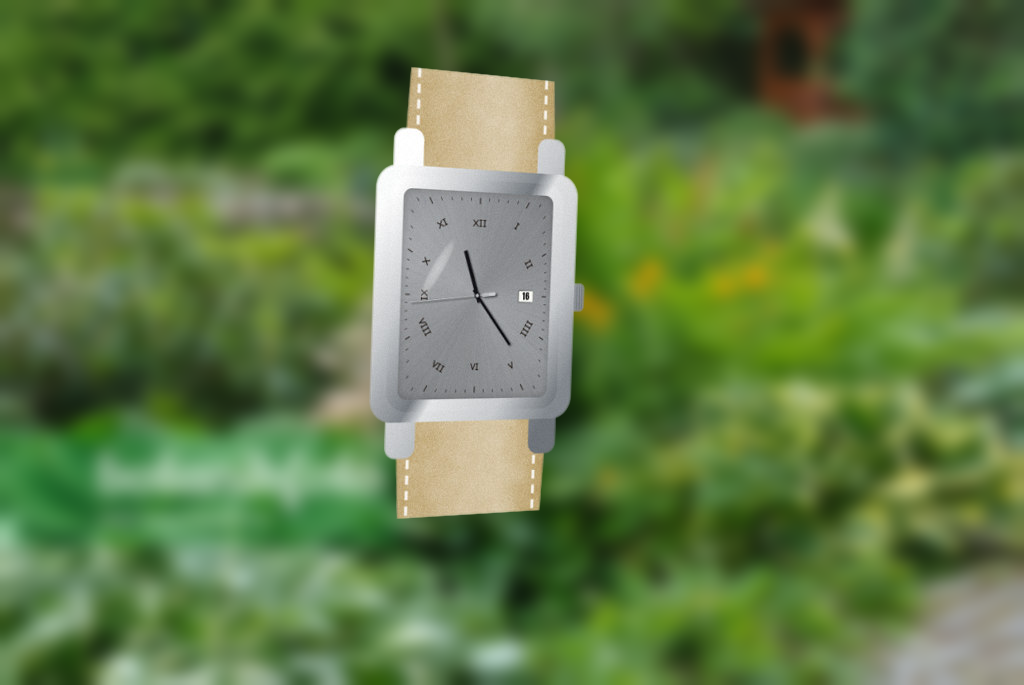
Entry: 11:23:44
